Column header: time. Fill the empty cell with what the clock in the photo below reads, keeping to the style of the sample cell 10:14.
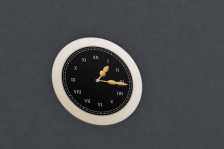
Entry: 1:16
